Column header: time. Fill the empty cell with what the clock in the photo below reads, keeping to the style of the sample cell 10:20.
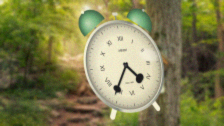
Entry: 4:36
